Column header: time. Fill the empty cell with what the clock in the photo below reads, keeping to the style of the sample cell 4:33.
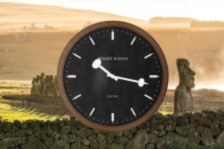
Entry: 10:17
